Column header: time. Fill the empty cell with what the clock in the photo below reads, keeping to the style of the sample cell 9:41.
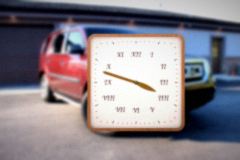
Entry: 3:48
